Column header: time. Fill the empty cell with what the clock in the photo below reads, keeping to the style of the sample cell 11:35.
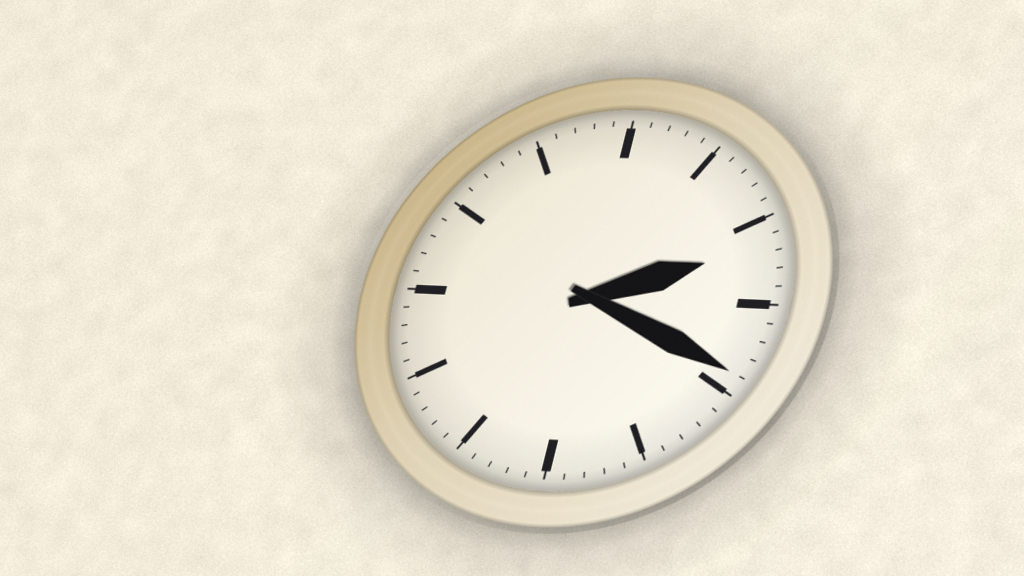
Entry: 2:19
